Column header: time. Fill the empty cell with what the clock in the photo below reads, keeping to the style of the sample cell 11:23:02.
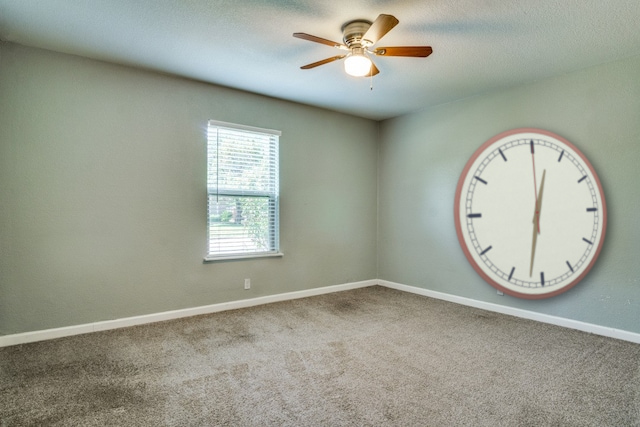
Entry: 12:32:00
